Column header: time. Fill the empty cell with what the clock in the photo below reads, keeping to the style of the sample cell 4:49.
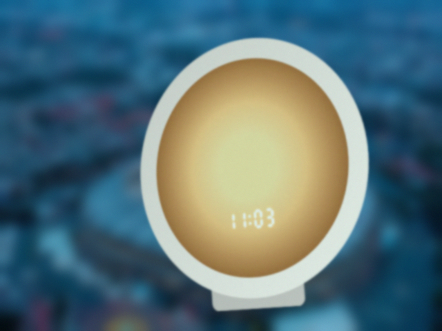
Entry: 11:03
